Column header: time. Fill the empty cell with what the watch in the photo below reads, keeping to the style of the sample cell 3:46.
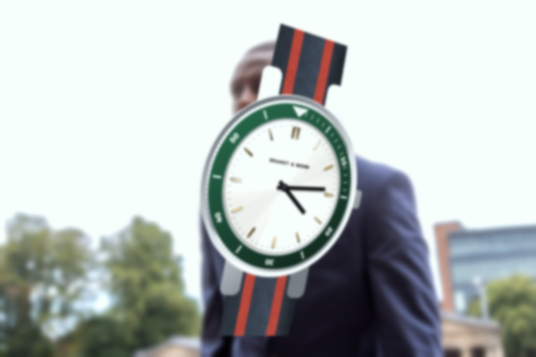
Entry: 4:14
